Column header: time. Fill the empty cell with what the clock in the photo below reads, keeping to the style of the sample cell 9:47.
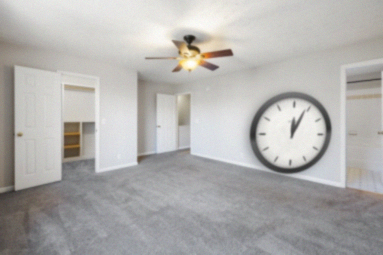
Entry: 12:04
